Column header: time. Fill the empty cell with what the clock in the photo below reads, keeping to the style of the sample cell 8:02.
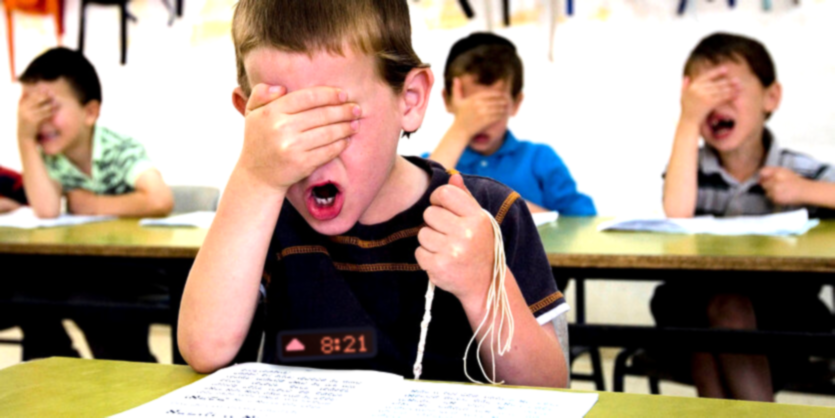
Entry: 8:21
